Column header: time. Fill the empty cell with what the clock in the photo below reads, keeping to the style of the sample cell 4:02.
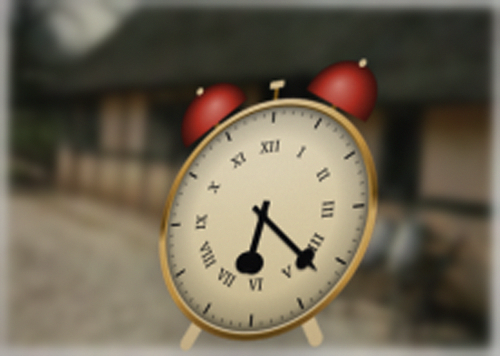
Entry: 6:22
